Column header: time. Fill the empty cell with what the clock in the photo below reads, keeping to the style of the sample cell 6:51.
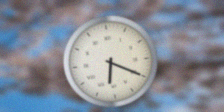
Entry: 6:20
